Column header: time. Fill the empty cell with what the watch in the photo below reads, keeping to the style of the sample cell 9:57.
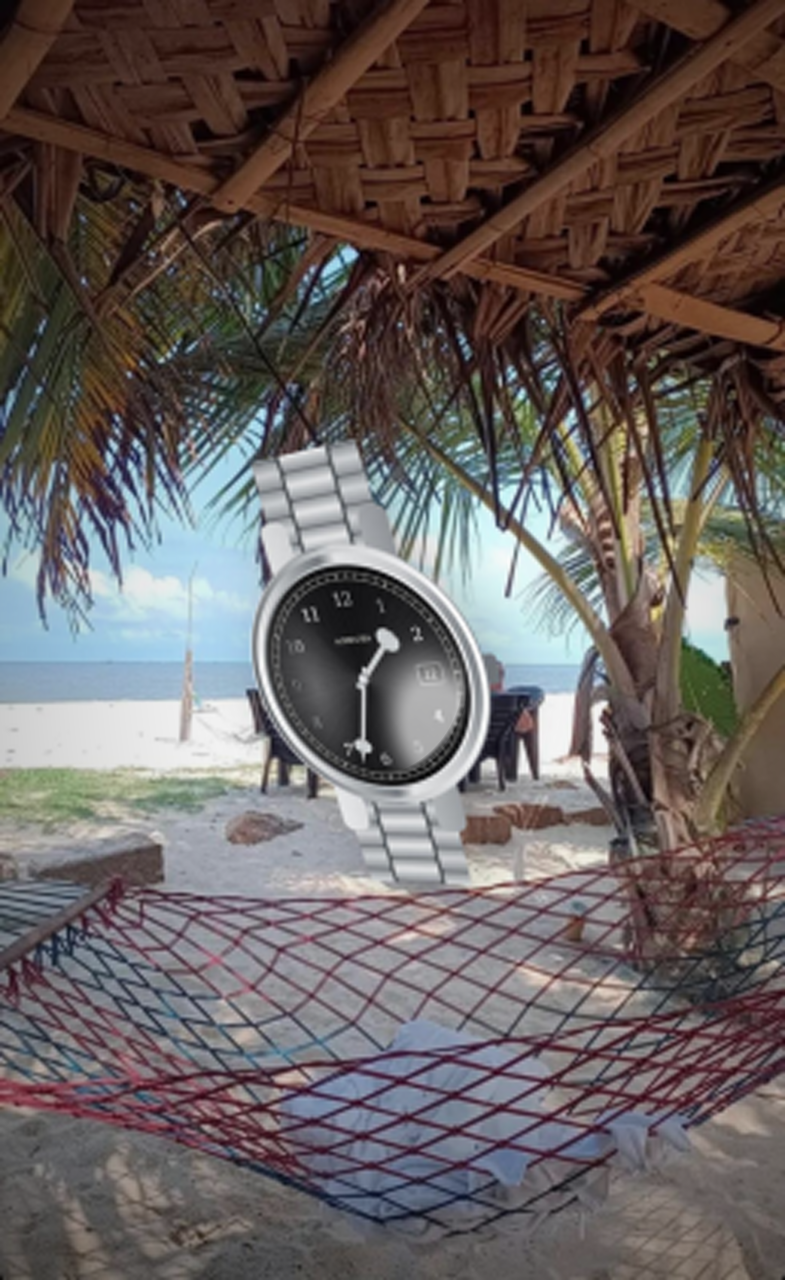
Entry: 1:33
